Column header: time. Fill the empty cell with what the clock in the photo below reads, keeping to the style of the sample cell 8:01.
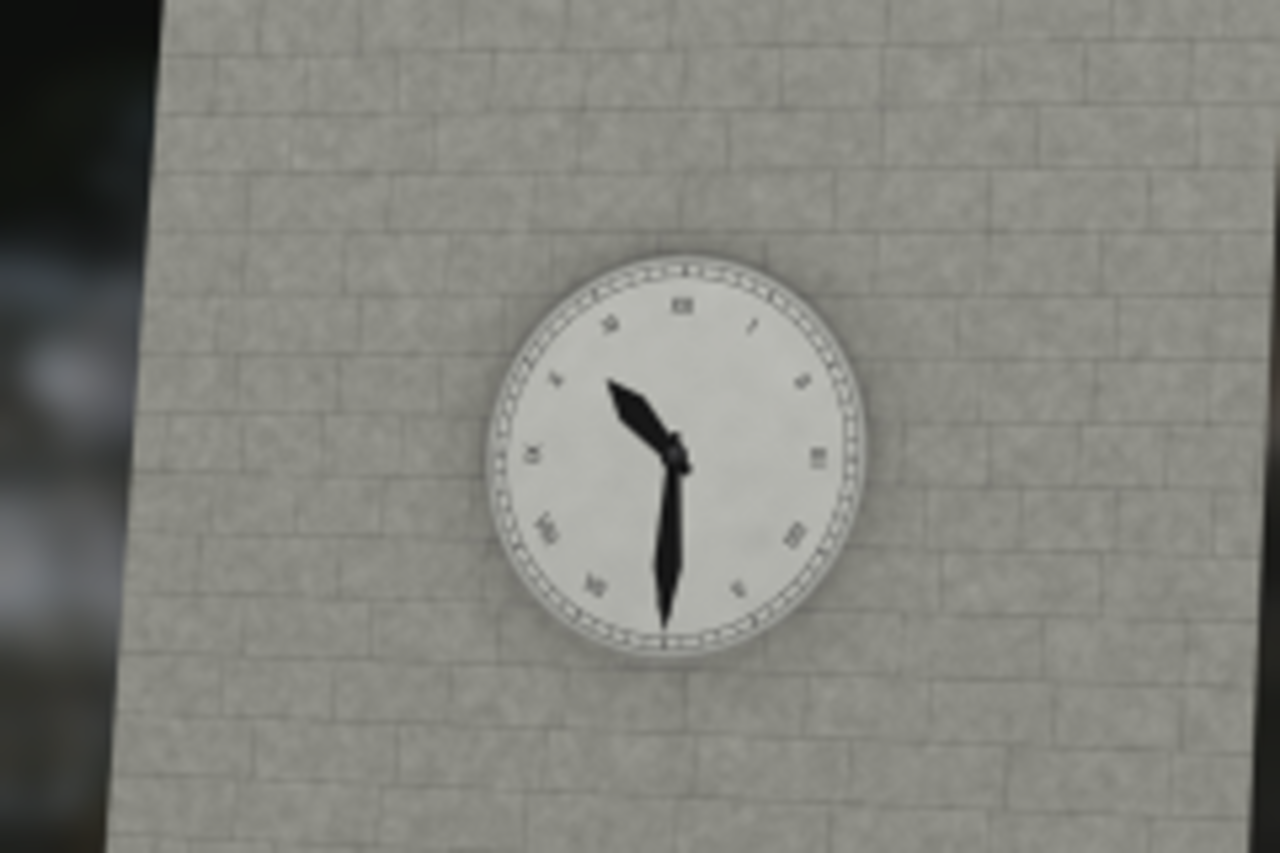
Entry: 10:30
